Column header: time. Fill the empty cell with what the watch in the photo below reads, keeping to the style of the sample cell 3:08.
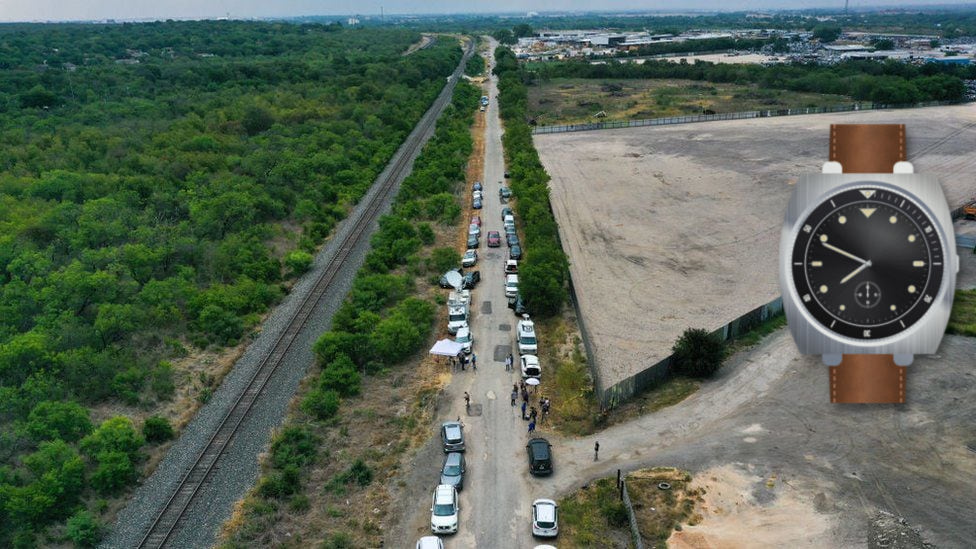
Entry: 7:49
